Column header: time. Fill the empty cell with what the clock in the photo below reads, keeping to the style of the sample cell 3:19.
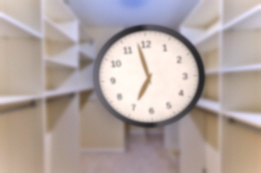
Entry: 6:58
